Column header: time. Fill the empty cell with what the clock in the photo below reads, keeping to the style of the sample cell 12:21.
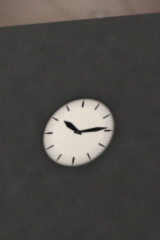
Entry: 10:14
